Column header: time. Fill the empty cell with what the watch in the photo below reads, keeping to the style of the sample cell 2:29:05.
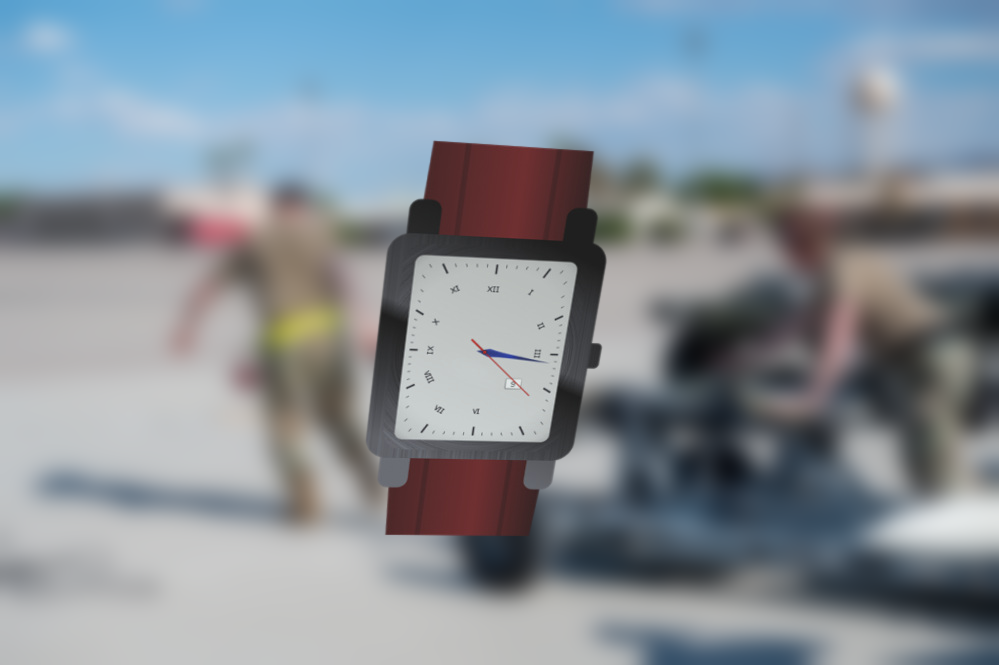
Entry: 3:16:22
